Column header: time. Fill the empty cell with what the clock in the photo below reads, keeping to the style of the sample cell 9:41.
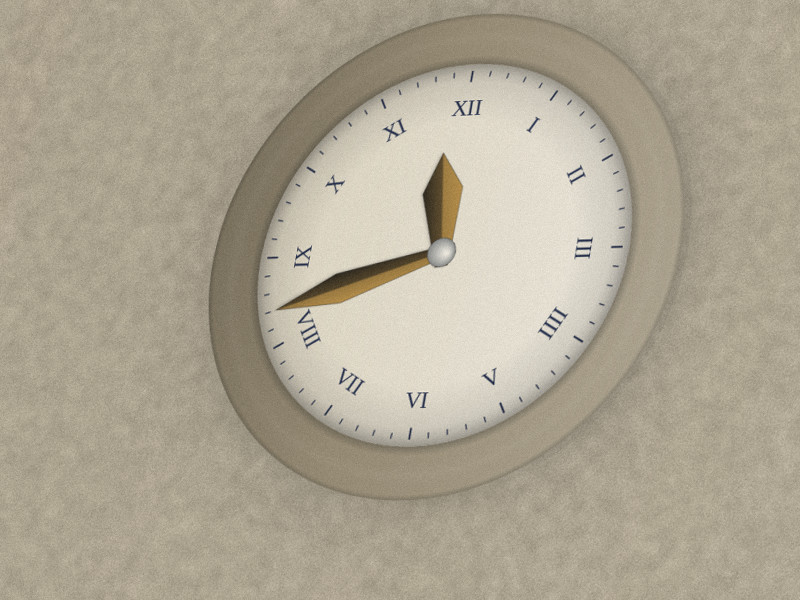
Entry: 11:42
